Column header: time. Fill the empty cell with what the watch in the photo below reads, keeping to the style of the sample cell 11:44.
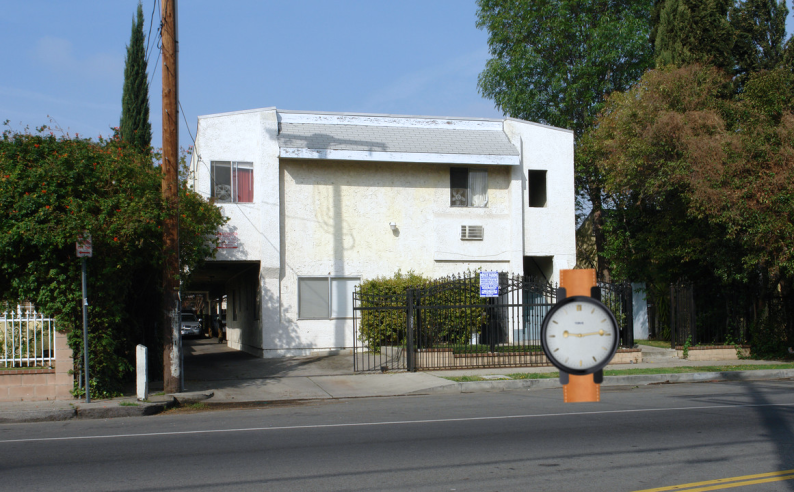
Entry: 9:14
